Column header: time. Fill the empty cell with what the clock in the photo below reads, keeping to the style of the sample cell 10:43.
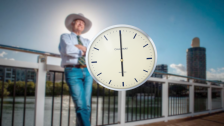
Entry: 6:00
